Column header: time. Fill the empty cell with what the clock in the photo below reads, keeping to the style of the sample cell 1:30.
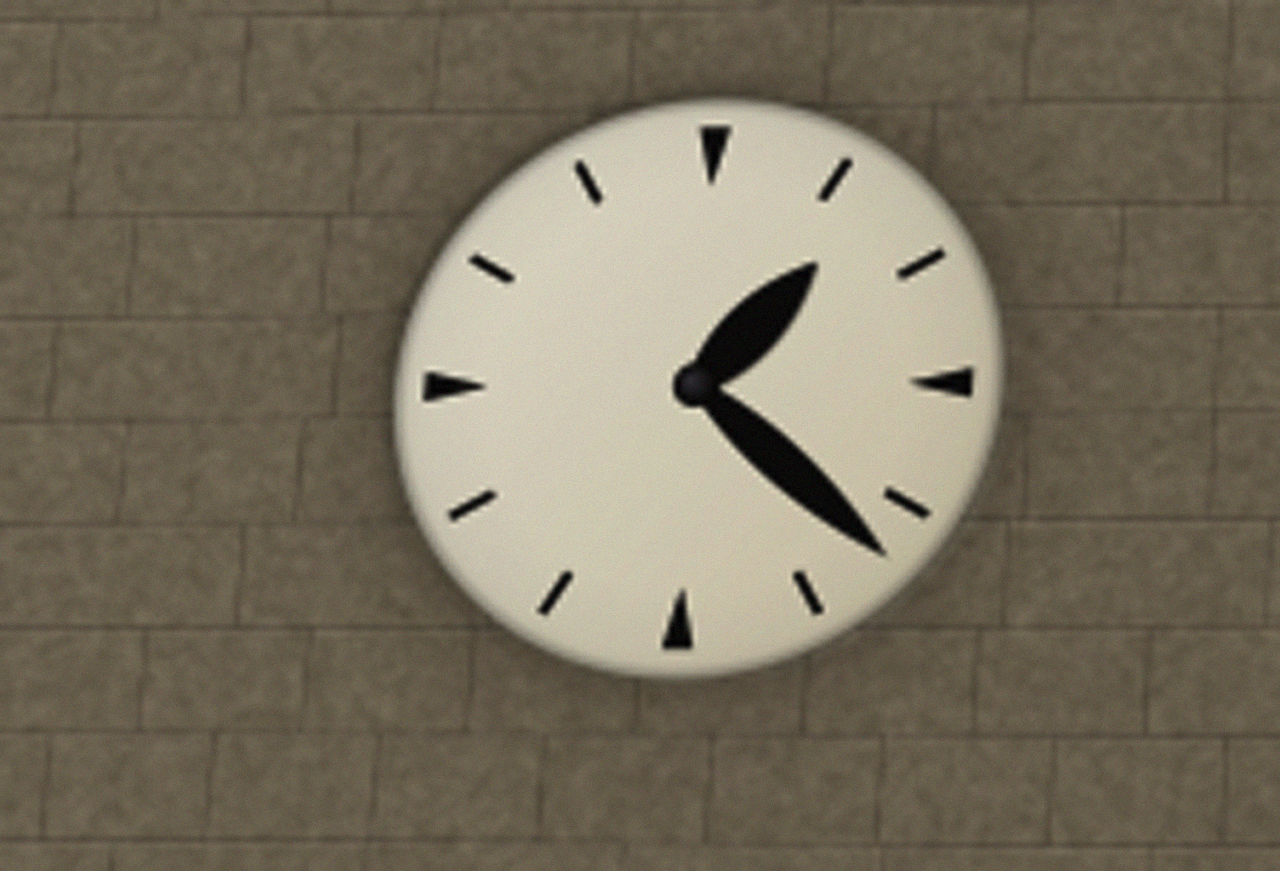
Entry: 1:22
